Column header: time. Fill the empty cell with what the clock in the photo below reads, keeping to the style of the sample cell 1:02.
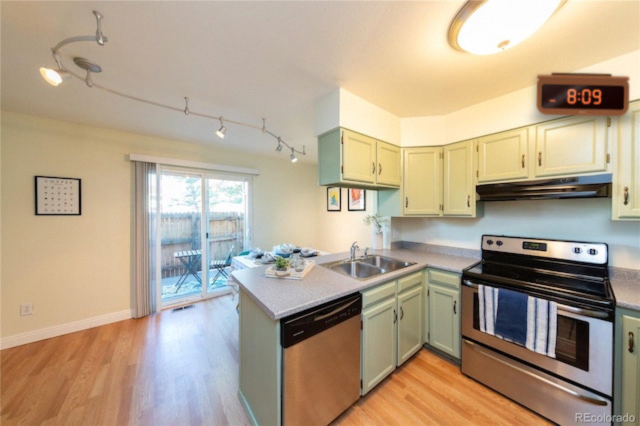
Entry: 8:09
